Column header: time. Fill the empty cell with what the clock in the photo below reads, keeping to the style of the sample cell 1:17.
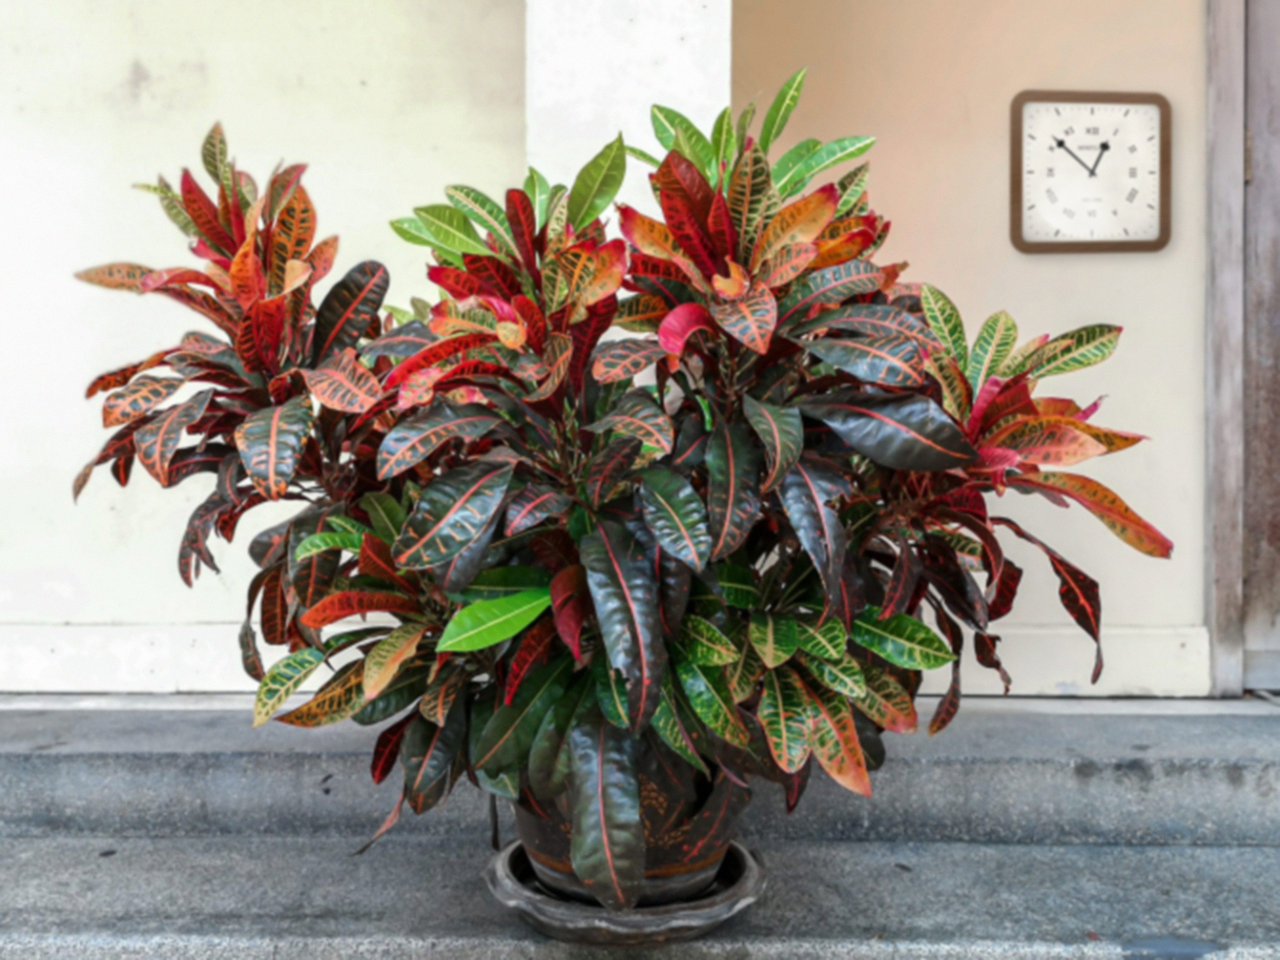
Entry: 12:52
